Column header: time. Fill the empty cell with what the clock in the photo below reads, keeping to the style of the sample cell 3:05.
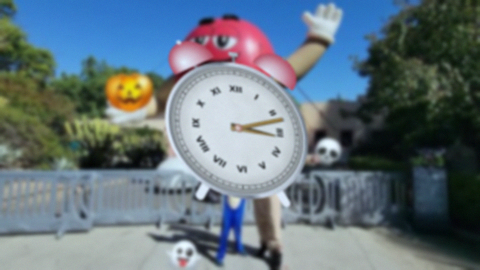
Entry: 3:12
